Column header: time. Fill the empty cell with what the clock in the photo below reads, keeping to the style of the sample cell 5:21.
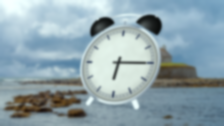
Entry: 6:15
